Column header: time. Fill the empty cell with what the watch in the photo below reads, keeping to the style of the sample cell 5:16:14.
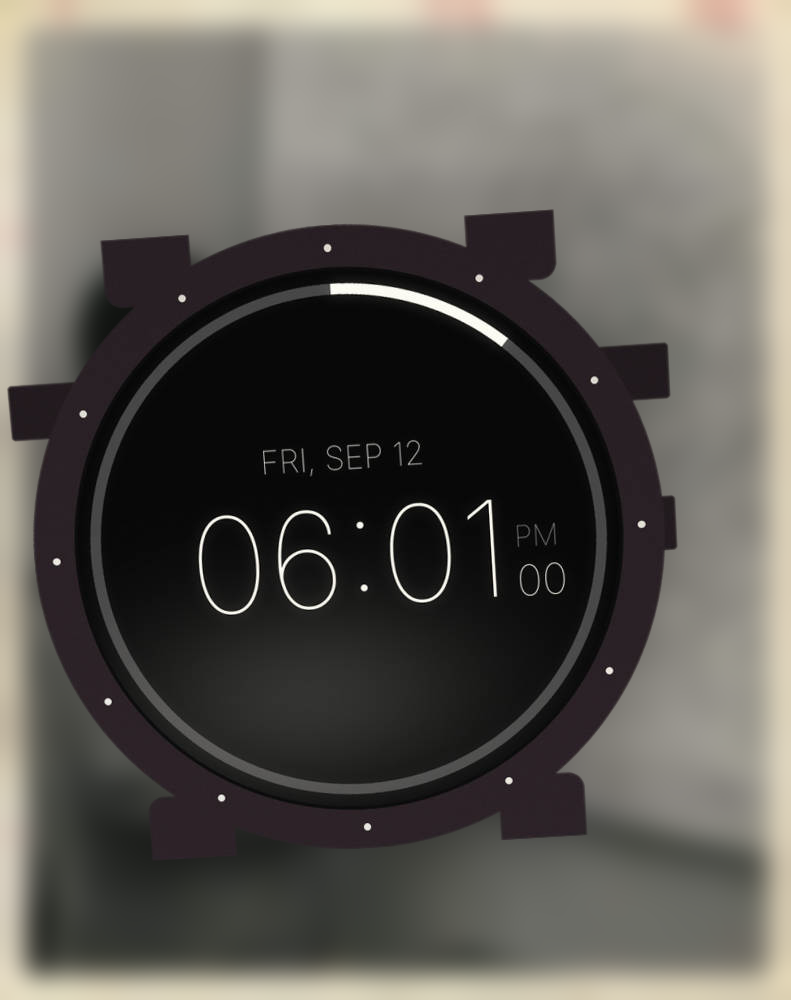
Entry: 6:01:00
